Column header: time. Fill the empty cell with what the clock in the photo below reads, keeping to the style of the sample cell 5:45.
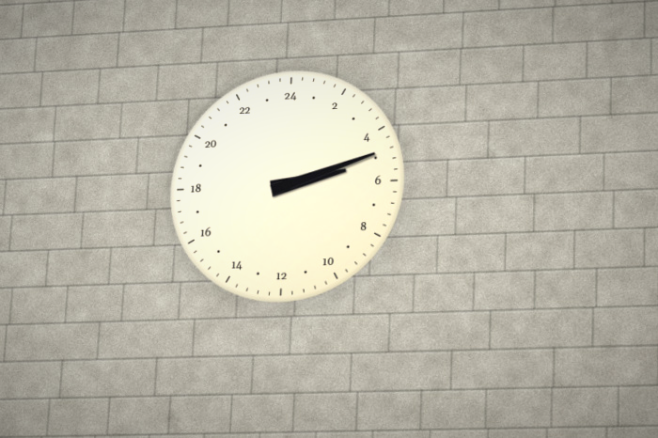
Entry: 5:12
